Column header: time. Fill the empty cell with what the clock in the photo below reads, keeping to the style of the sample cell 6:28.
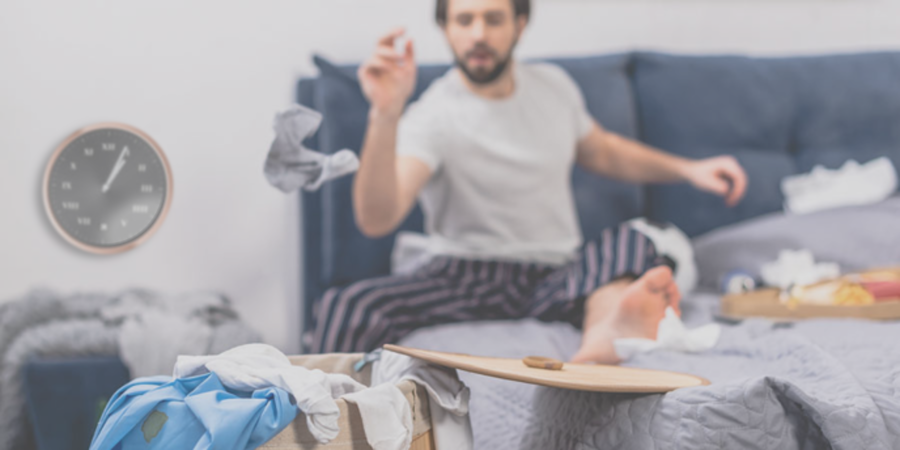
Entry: 1:04
